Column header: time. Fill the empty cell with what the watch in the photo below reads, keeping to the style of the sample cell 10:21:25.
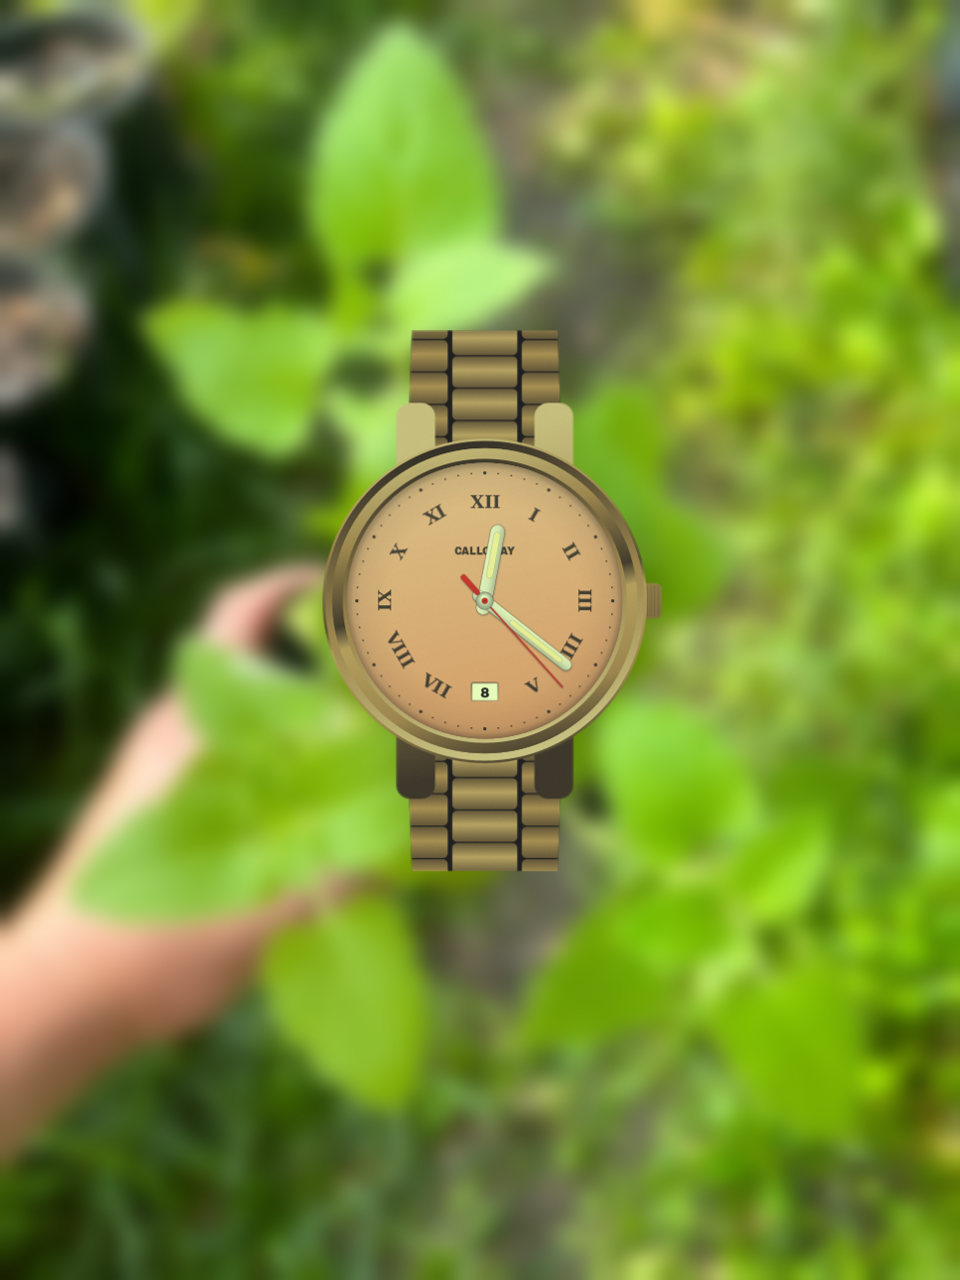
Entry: 12:21:23
